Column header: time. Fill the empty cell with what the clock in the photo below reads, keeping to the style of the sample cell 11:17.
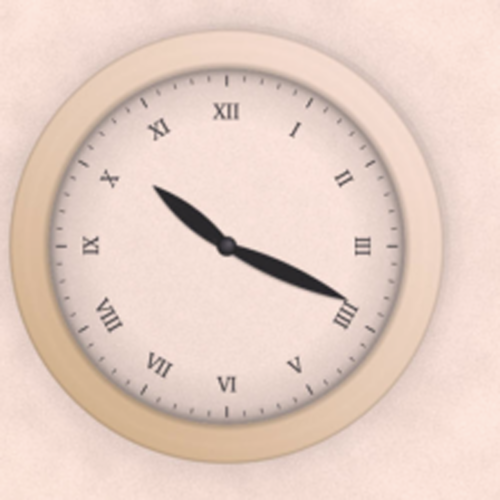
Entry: 10:19
